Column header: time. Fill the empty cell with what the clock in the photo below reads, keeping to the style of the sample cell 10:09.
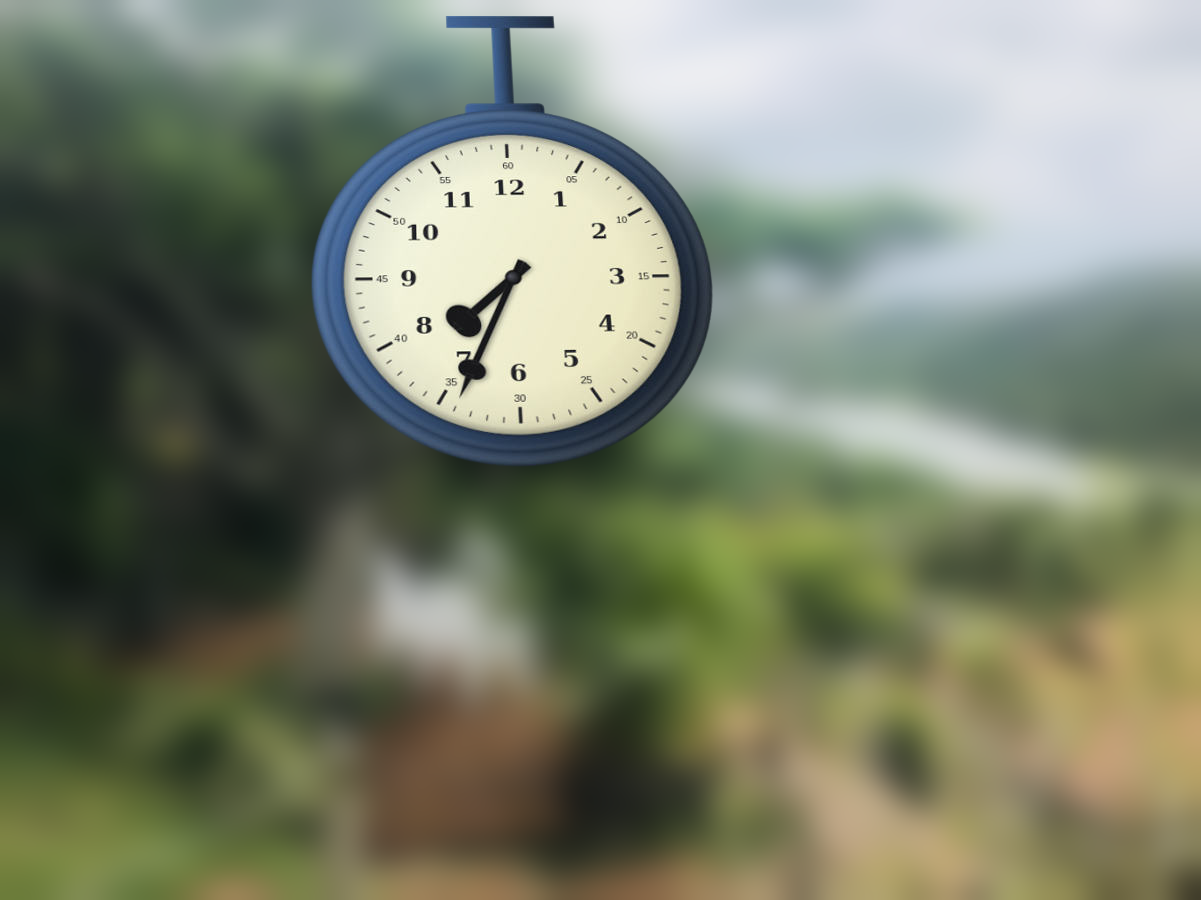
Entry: 7:34
